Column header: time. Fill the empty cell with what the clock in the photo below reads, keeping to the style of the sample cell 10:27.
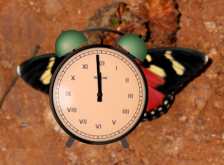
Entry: 11:59
